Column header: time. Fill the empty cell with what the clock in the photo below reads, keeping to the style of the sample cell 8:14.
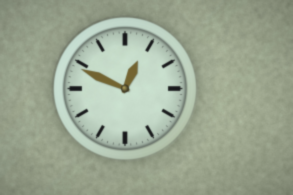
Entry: 12:49
